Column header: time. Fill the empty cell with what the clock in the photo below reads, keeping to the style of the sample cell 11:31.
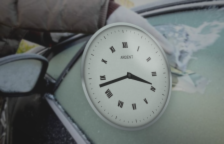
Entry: 3:43
